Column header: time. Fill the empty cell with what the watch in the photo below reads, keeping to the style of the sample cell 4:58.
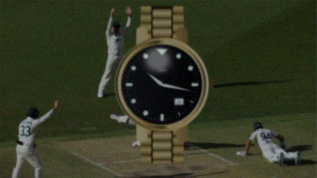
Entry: 10:17
